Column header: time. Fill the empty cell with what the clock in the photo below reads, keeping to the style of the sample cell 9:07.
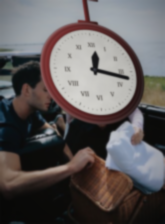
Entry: 12:17
